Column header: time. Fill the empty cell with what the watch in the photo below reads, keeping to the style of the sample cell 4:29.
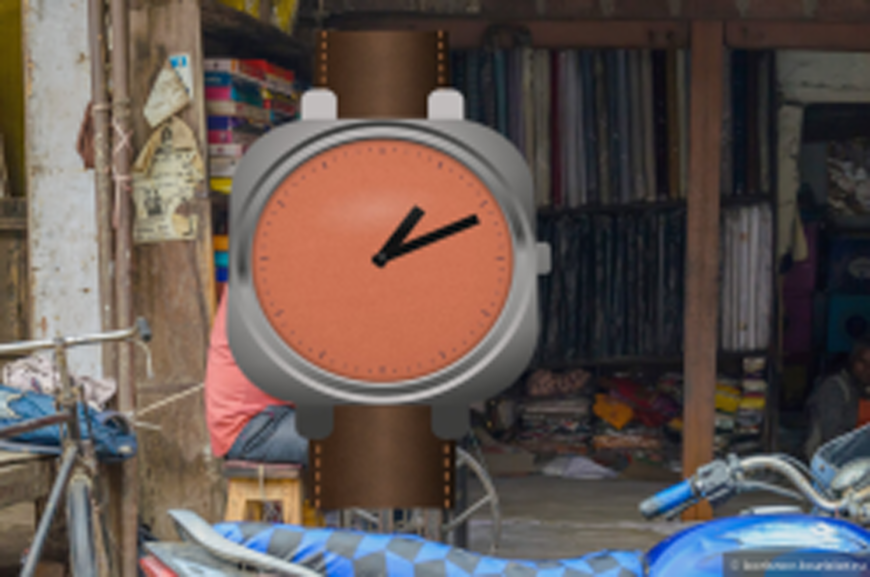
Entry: 1:11
